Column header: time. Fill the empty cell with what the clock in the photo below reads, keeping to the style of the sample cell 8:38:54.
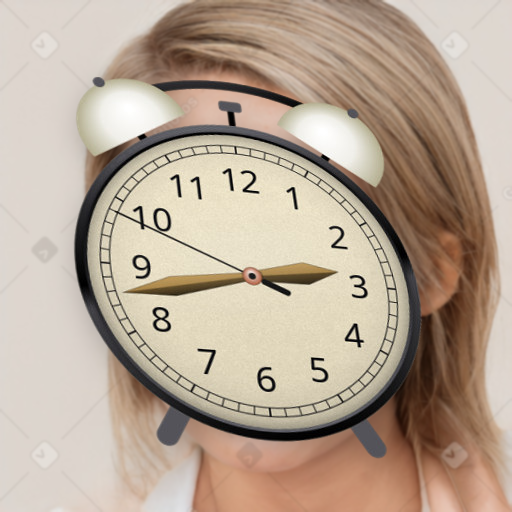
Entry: 2:42:49
